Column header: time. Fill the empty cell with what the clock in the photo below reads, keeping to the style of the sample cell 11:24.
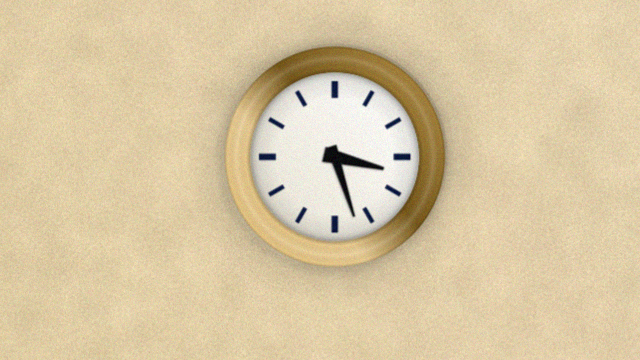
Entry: 3:27
